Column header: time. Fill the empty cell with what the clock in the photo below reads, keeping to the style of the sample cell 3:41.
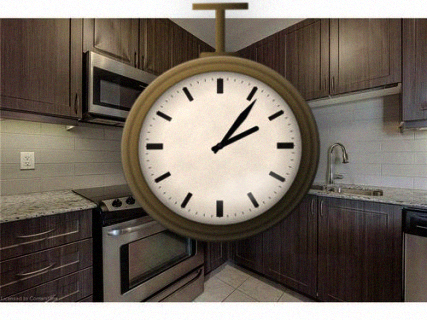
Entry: 2:06
